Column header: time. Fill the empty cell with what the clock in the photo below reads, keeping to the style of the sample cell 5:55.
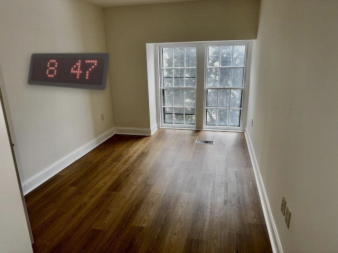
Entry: 8:47
